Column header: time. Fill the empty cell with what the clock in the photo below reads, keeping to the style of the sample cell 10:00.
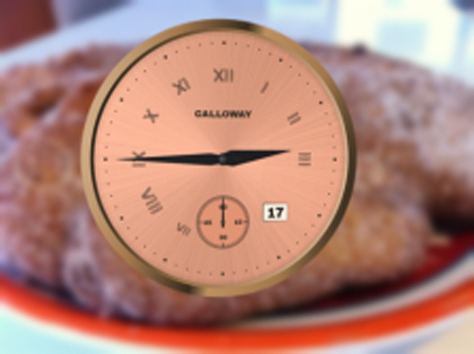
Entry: 2:45
